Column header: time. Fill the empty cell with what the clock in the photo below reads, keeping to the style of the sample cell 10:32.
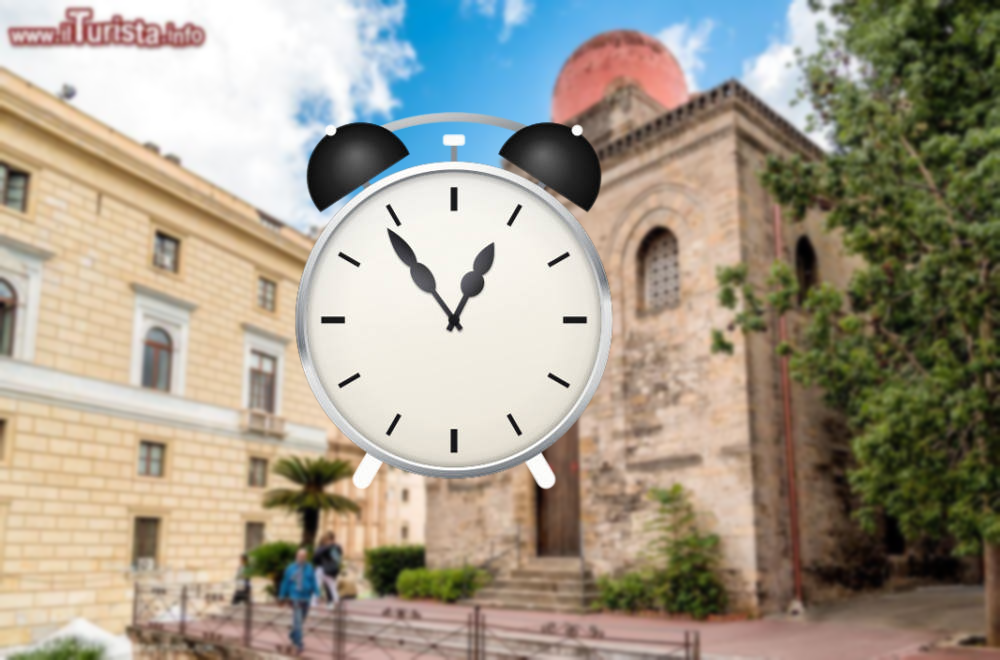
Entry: 12:54
